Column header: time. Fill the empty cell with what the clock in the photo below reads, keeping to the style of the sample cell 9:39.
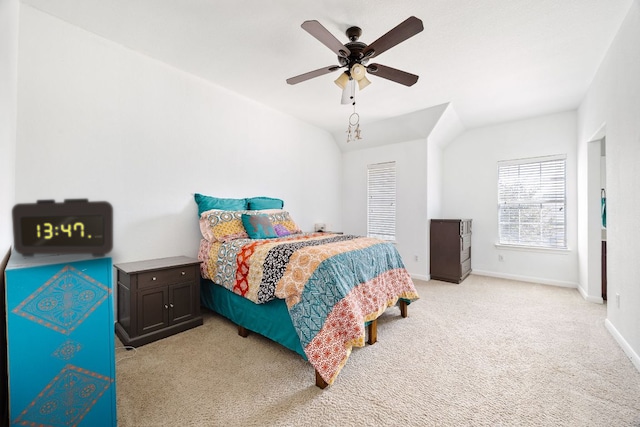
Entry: 13:47
